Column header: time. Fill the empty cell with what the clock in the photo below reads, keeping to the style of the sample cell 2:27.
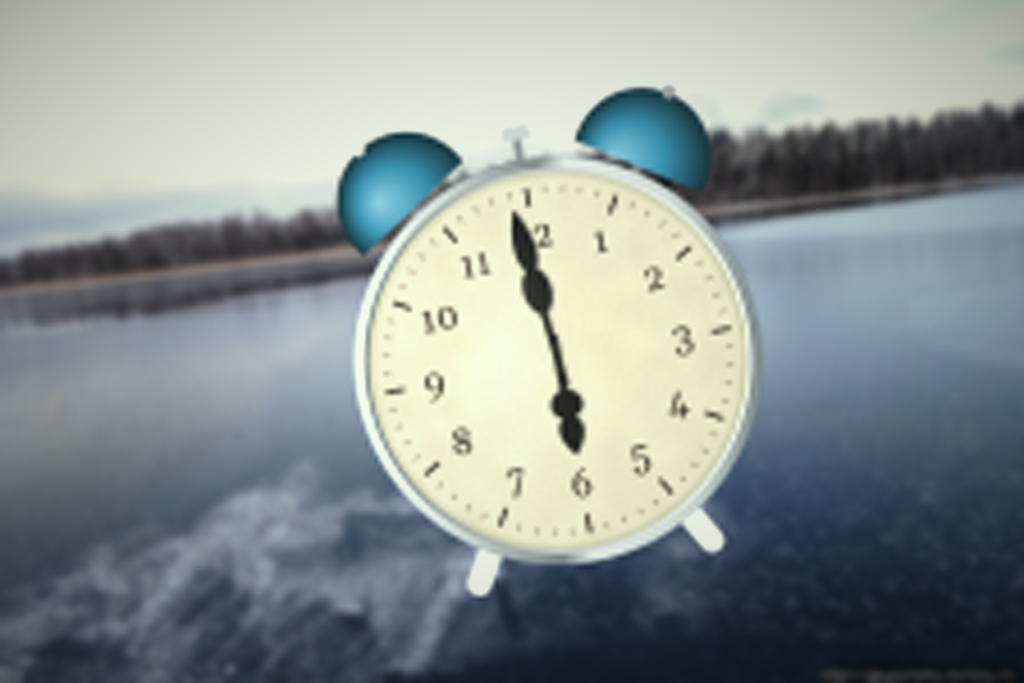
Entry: 5:59
